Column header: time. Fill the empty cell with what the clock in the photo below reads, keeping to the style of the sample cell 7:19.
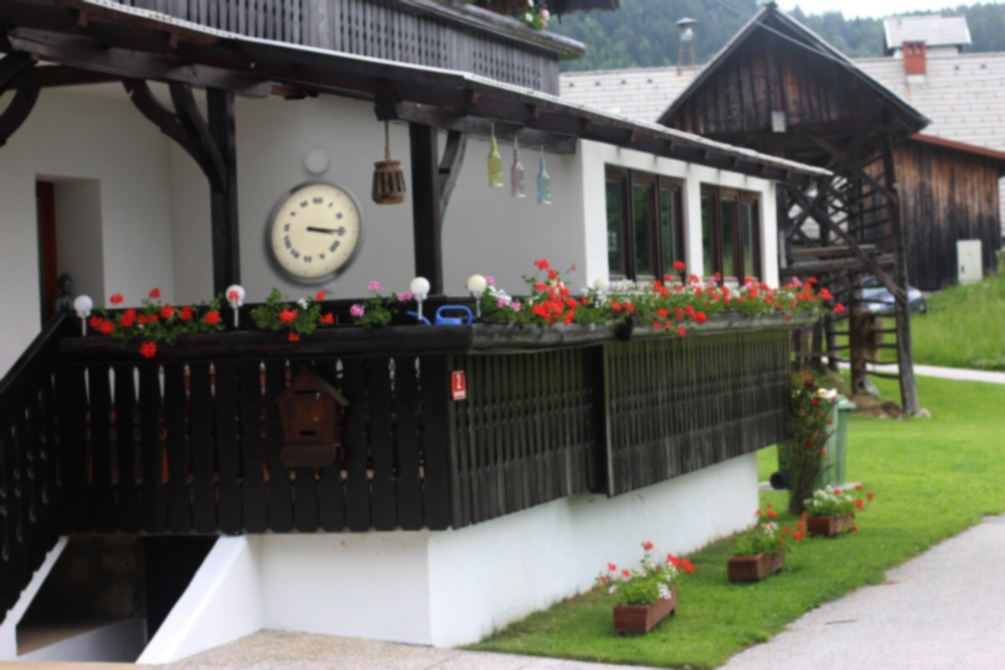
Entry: 3:15
